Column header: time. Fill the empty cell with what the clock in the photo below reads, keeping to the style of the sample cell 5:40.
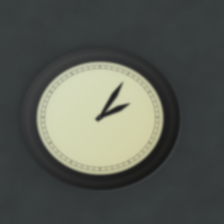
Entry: 2:05
